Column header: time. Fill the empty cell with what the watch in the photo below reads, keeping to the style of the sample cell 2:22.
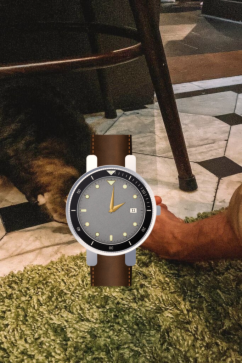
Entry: 2:01
